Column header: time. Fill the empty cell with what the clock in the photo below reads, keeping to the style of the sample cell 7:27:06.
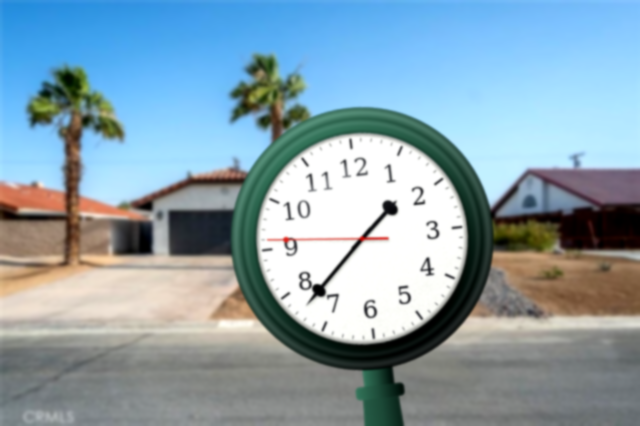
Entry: 1:37:46
